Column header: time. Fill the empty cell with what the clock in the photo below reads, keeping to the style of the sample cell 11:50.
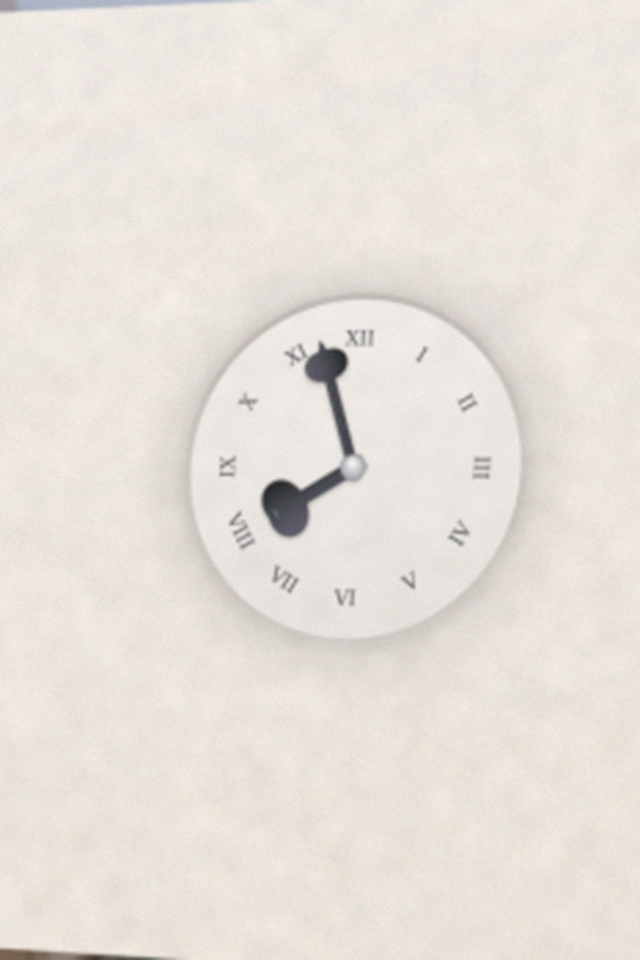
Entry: 7:57
